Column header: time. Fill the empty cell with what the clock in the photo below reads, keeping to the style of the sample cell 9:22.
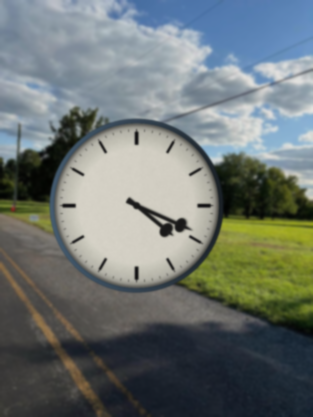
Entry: 4:19
